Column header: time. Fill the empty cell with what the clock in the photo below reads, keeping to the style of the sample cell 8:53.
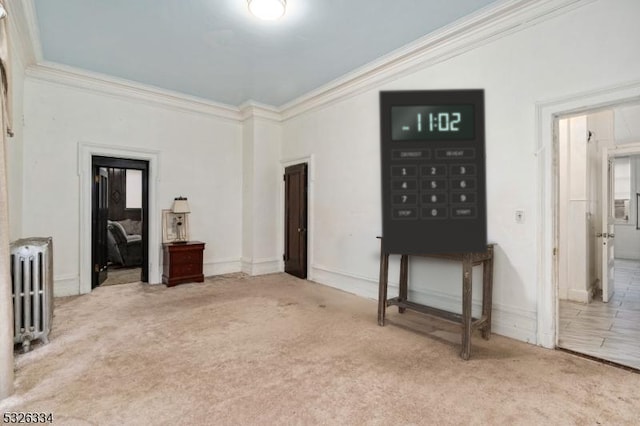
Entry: 11:02
